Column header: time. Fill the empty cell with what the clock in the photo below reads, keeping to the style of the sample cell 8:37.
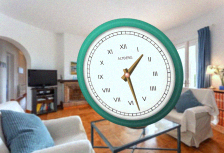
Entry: 1:28
